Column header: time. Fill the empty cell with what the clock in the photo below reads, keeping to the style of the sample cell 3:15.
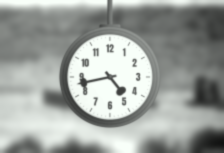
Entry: 4:43
